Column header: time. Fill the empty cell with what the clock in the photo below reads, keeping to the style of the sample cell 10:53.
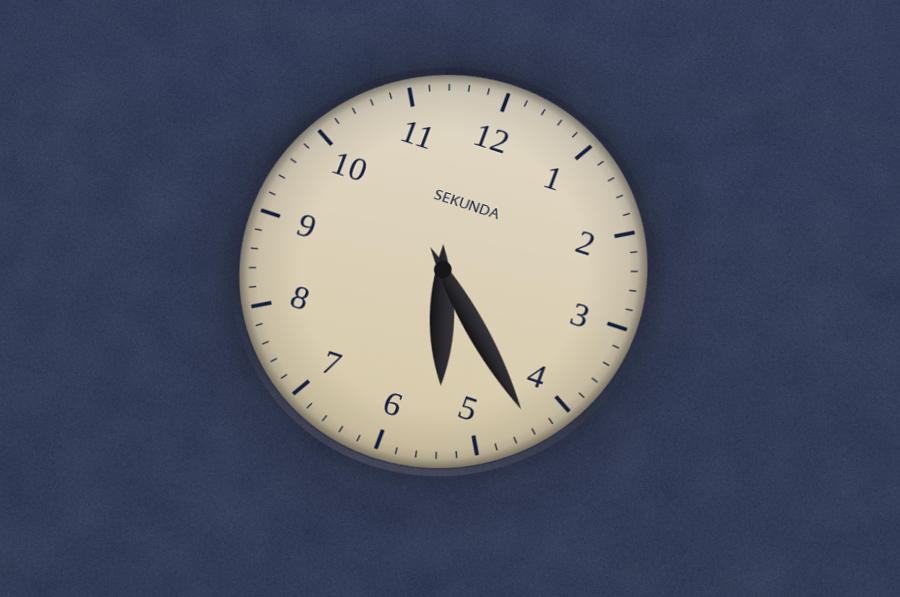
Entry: 5:22
